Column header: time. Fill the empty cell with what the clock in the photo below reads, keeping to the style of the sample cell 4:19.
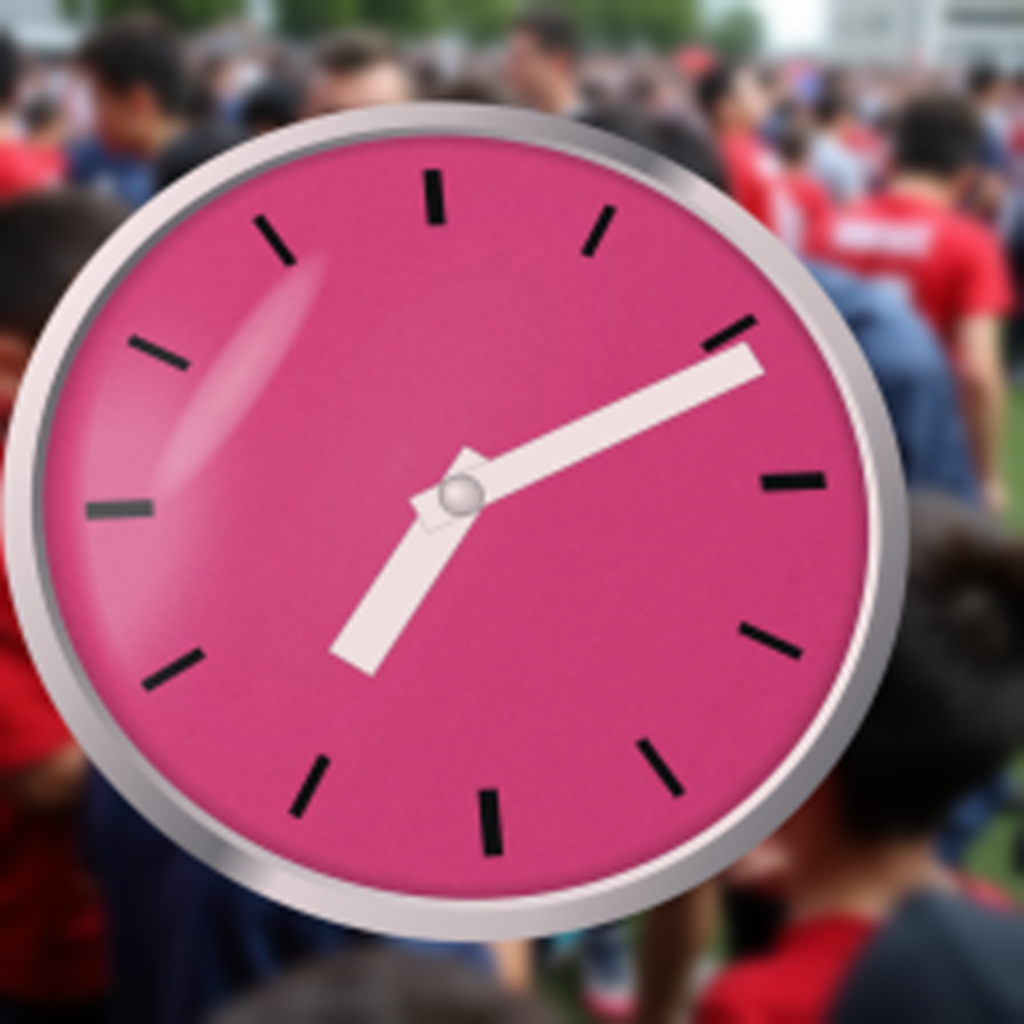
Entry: 7:11
